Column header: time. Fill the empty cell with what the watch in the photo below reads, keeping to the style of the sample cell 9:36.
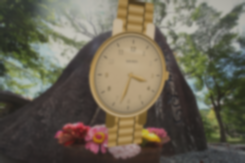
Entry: 3:33
